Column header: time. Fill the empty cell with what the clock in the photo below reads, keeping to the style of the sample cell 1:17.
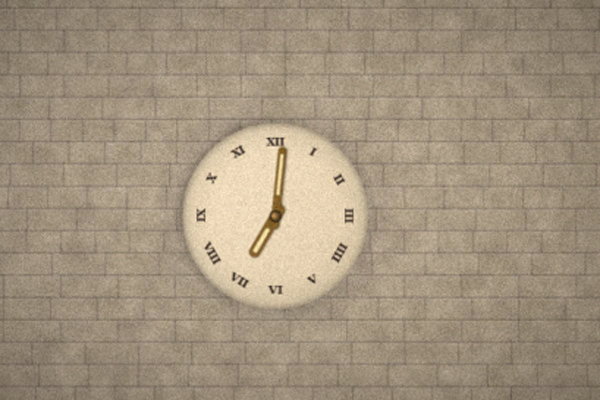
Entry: 7:01
